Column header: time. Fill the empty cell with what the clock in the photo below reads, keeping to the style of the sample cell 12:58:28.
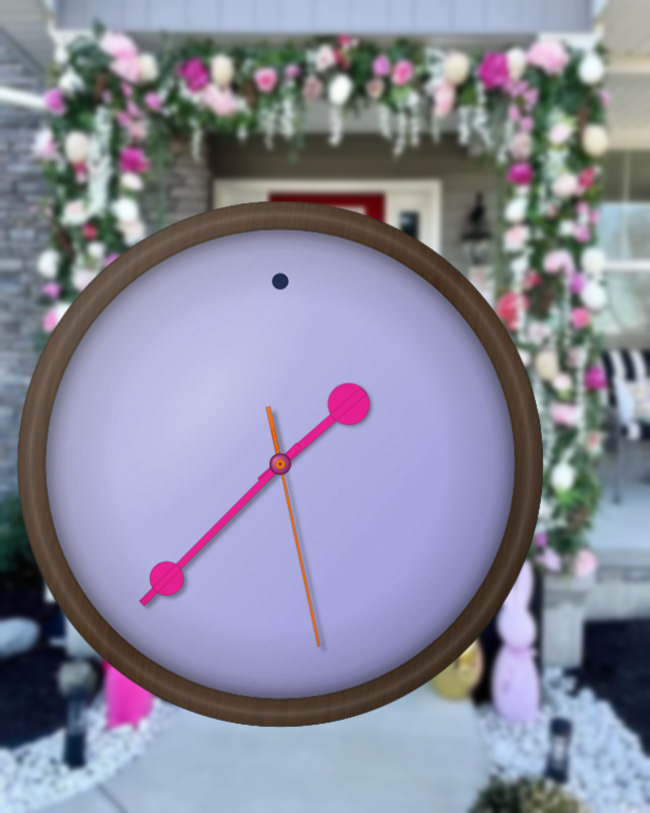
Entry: 1:37:28
